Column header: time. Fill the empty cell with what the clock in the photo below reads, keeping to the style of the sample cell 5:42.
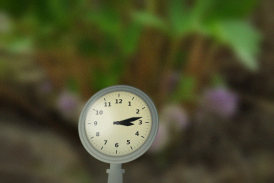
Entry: 3:13
